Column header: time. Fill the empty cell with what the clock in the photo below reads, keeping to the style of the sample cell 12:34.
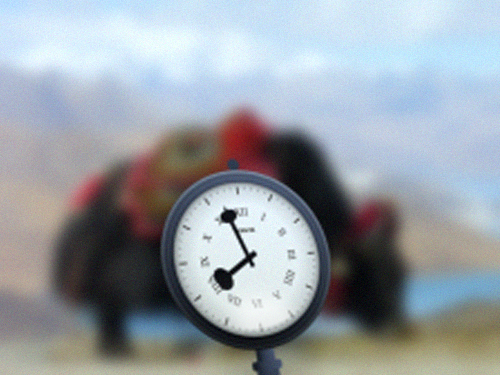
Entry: 7:57
